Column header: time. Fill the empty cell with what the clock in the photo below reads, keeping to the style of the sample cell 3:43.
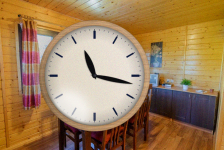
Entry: 11:17
